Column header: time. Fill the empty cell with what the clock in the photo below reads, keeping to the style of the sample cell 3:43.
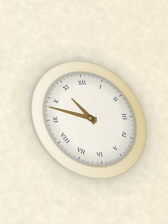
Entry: 10:48
